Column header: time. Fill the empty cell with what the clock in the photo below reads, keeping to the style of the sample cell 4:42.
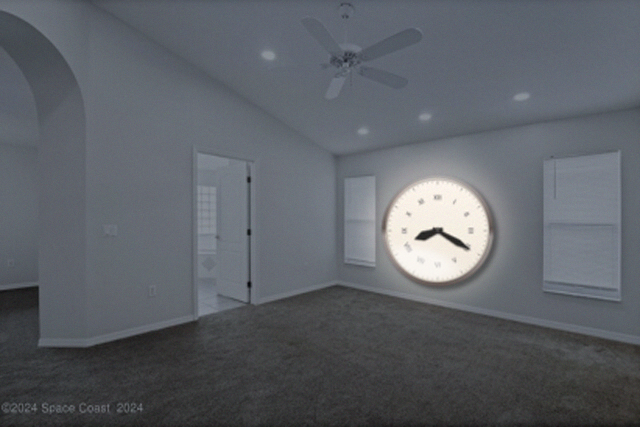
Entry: 8:20
